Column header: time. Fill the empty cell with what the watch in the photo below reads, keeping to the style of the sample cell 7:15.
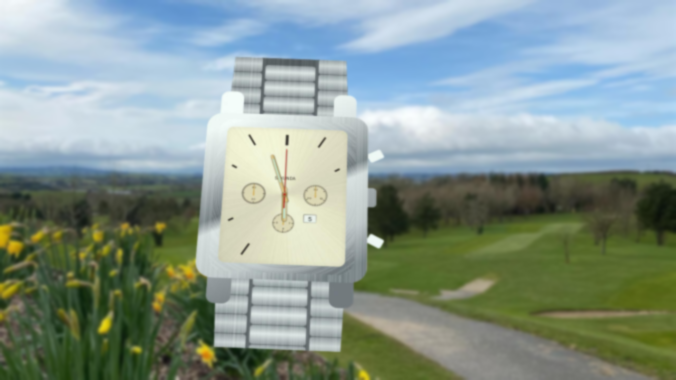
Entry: 5:57
